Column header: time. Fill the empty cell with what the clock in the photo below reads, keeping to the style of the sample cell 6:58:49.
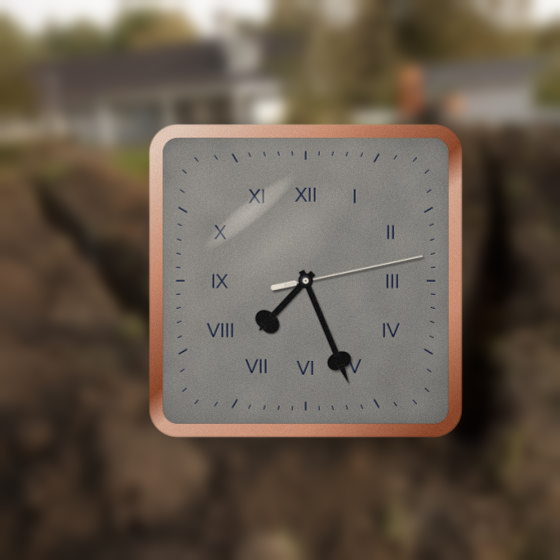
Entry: 7:26:13
